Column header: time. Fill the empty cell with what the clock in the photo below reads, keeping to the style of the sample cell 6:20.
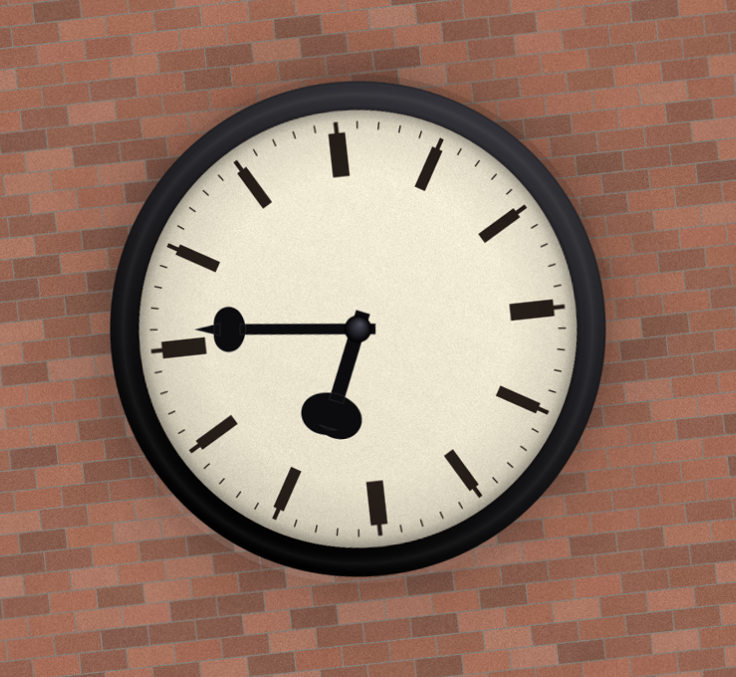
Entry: 6:46
